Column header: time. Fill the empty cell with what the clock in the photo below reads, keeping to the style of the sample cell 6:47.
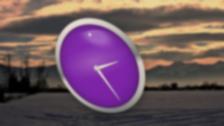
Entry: 2:25
